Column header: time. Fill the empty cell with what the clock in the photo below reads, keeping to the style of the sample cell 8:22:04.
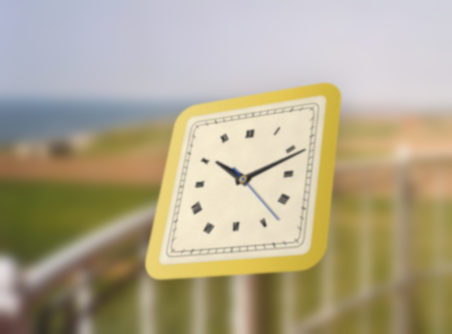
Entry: 10:11:23
